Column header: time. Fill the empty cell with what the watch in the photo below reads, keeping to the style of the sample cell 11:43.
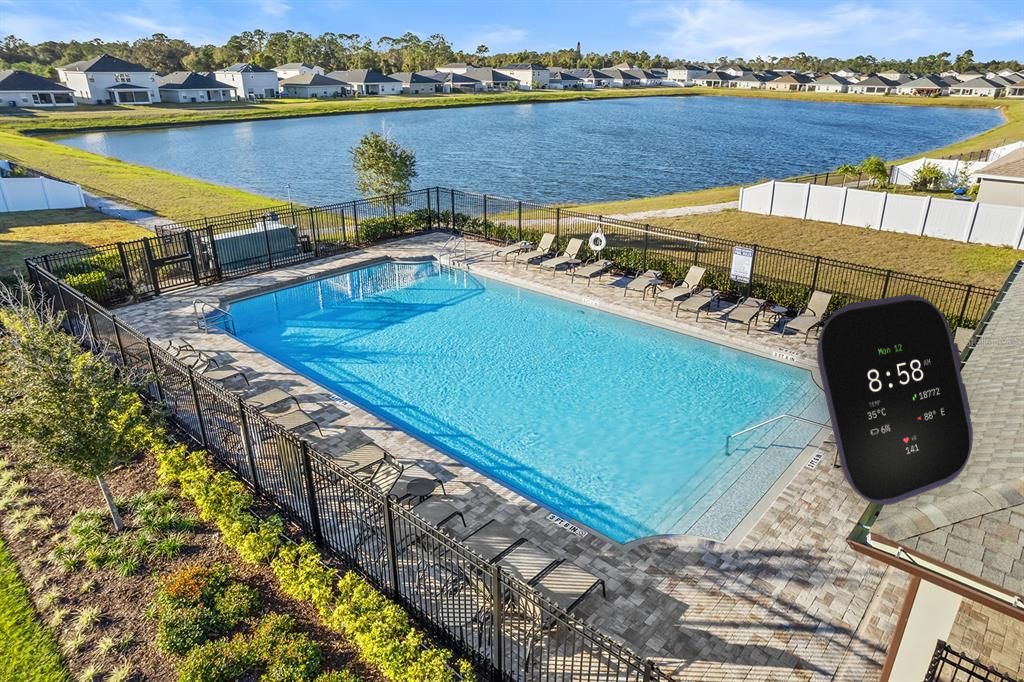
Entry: 8:58
